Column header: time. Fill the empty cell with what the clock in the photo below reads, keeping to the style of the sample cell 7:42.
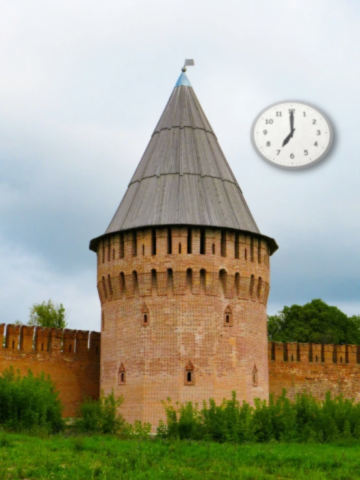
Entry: 7:00
